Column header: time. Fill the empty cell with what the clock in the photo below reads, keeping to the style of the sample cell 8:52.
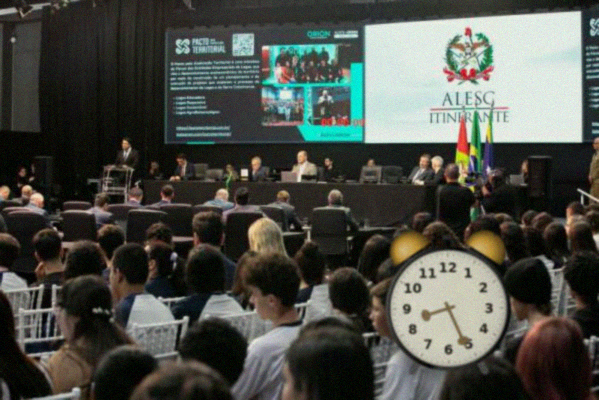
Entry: 8:26
